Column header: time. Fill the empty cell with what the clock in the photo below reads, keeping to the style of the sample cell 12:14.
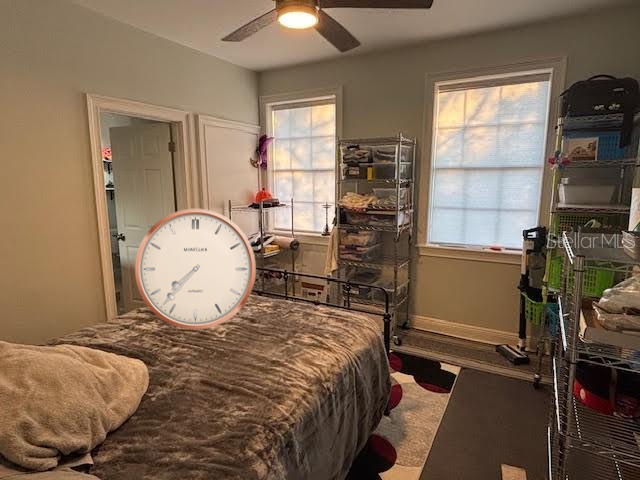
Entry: 7:37
